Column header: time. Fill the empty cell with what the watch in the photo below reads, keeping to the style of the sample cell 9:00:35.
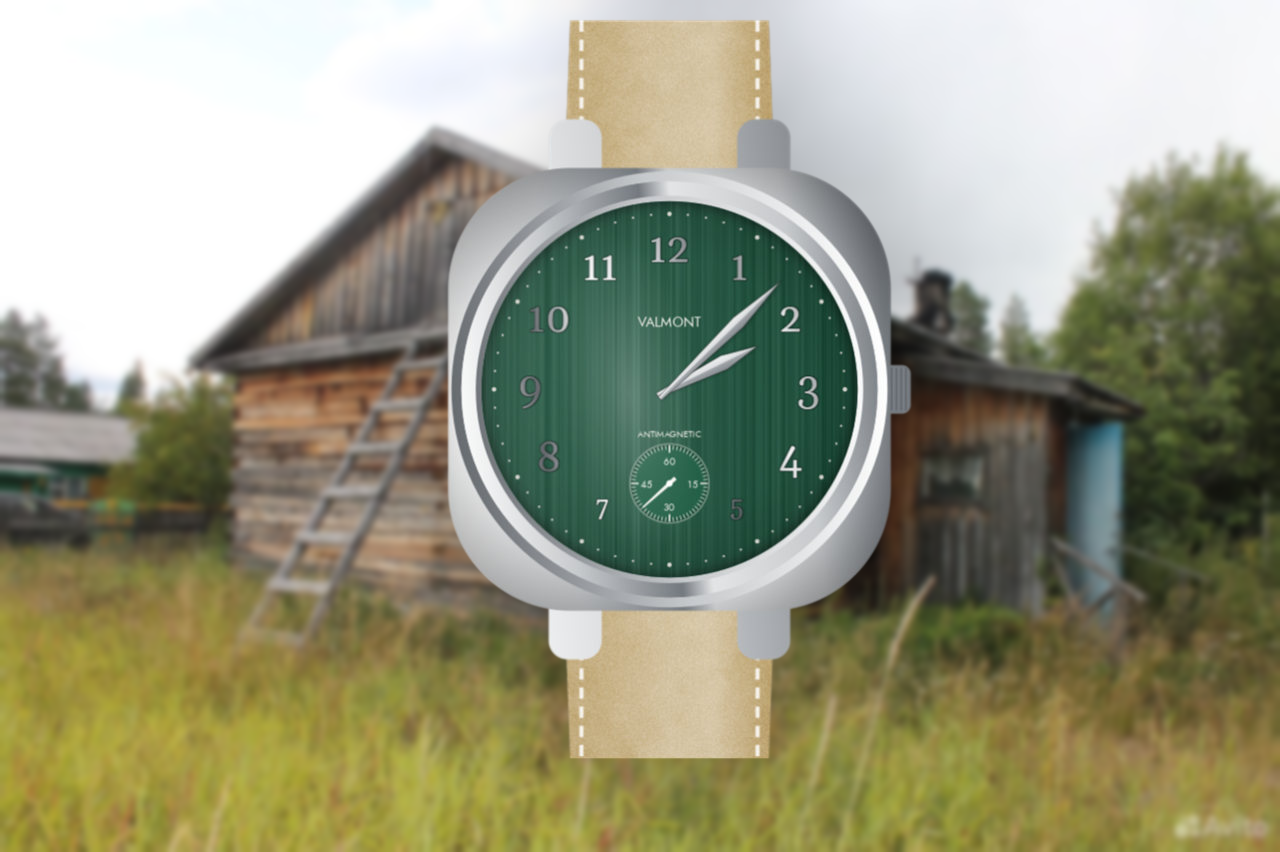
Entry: 2:07:38
